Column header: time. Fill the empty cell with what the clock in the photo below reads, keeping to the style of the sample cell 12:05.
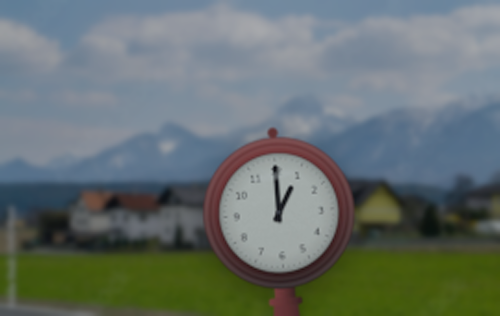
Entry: 1:00
